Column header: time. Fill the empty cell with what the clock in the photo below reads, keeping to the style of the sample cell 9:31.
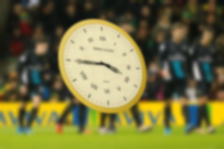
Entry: 3:45
